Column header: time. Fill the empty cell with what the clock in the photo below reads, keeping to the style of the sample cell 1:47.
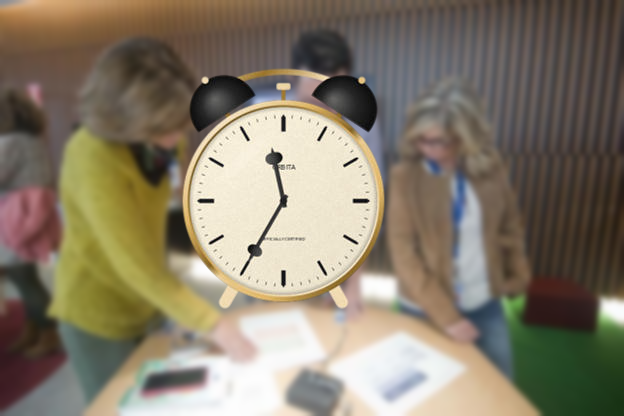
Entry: 11:35
